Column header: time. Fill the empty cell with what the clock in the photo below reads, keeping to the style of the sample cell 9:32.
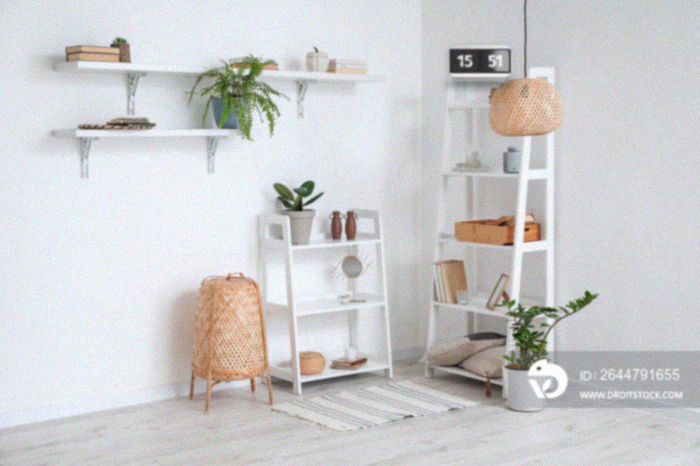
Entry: 15:51
